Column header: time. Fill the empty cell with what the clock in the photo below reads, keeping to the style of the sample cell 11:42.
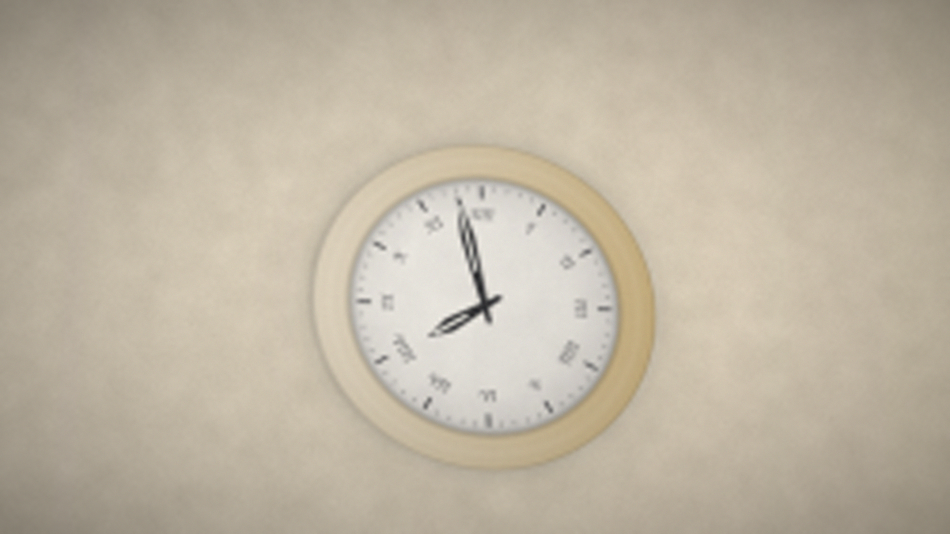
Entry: 7:58
